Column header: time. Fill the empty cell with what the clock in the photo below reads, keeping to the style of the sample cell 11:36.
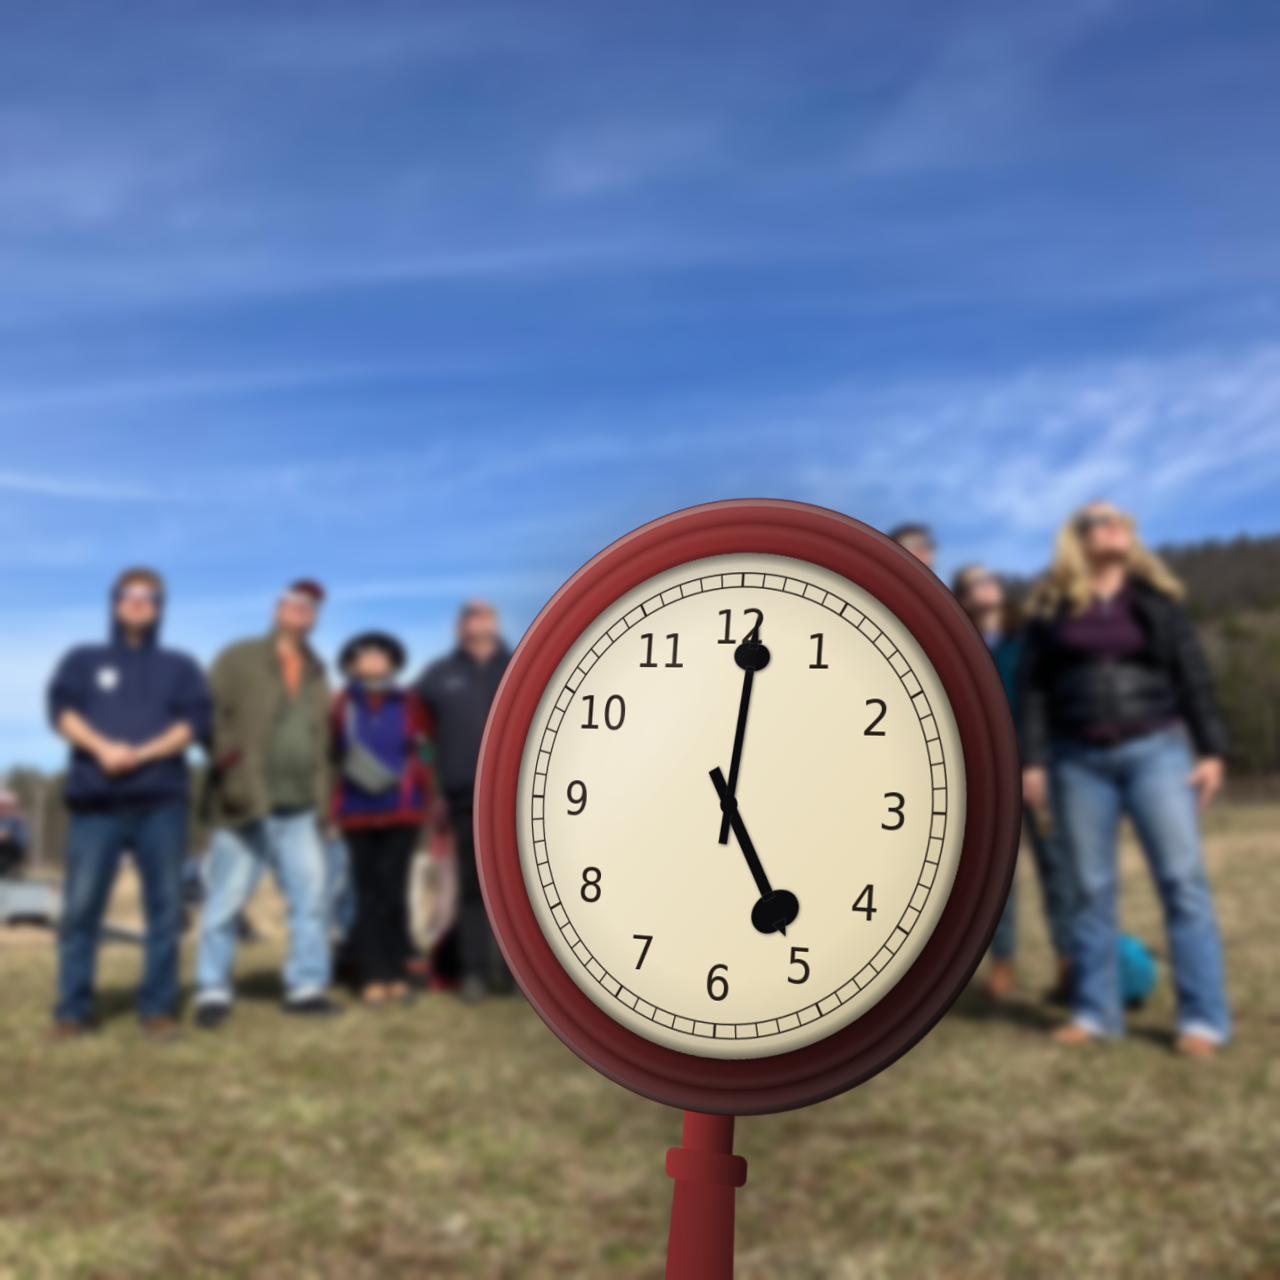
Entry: 5:01
